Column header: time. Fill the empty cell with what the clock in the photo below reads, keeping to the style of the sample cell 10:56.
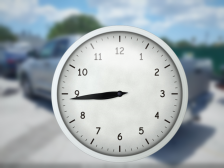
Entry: 8:44
